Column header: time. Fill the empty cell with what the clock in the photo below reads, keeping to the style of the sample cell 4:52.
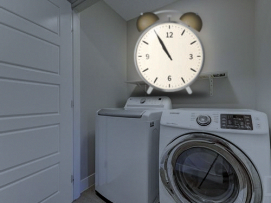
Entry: 10:55
